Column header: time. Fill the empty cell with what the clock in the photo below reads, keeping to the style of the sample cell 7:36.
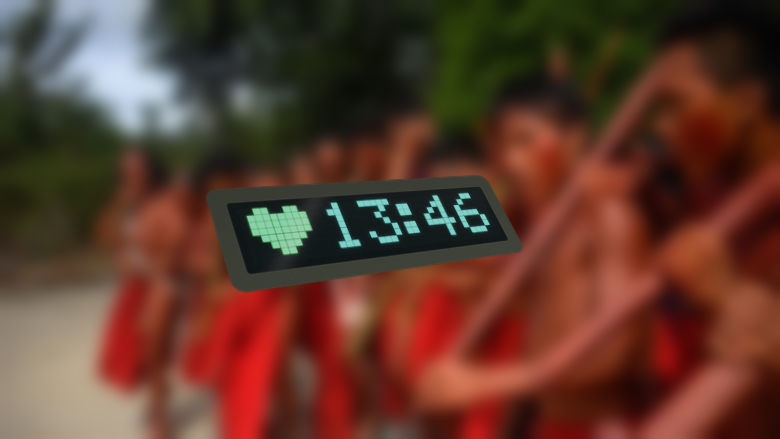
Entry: 13:46
